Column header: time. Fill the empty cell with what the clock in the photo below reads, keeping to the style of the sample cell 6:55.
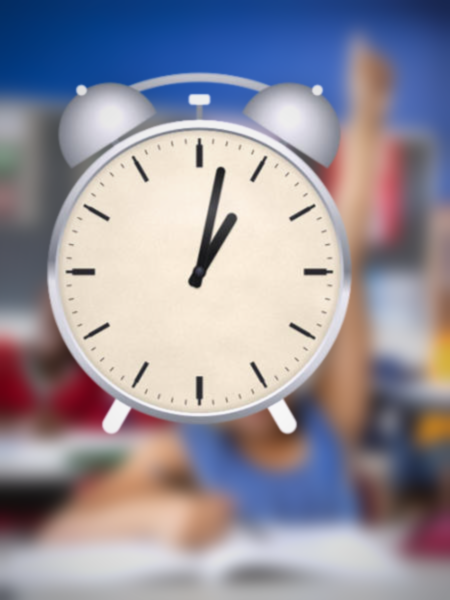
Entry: 1:02
